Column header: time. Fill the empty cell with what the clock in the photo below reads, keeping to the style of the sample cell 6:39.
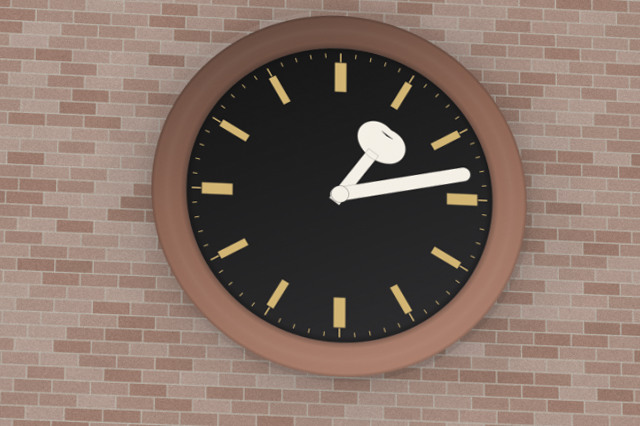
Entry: 1:13
